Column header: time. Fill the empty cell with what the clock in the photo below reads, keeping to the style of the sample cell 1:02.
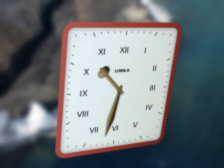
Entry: 10:32
